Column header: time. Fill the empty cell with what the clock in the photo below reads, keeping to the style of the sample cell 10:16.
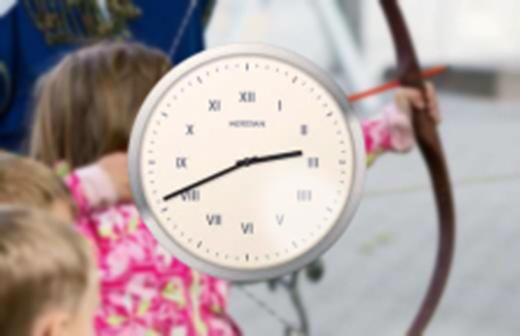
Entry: 2:41
